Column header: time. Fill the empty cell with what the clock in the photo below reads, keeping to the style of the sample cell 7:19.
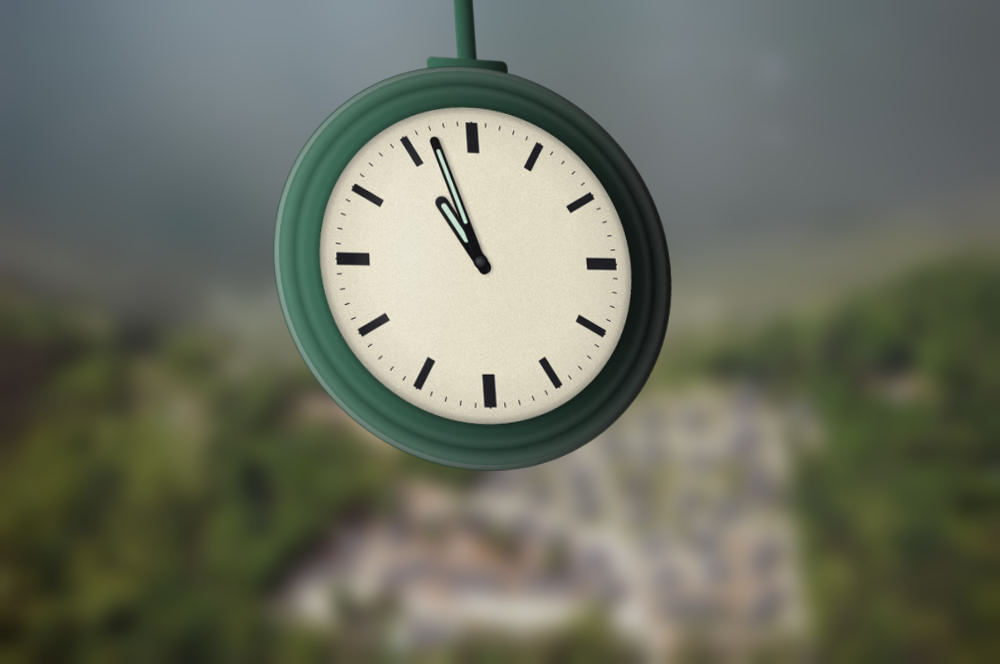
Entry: 10:57
